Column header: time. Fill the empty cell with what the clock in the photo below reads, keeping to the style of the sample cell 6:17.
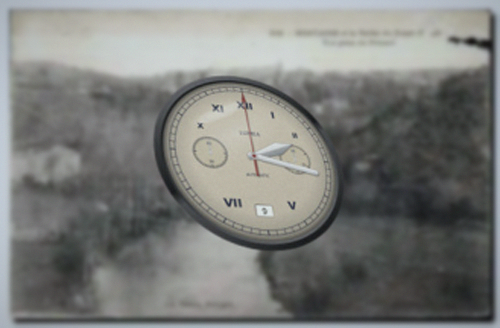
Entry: 2:17
